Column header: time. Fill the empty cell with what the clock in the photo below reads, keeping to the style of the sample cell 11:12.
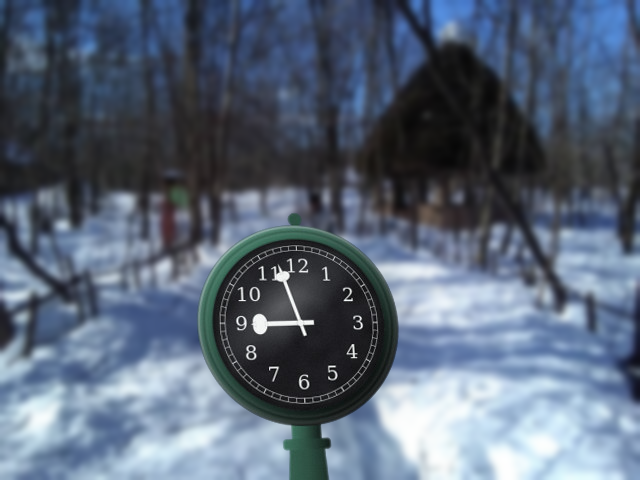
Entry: 8:57
